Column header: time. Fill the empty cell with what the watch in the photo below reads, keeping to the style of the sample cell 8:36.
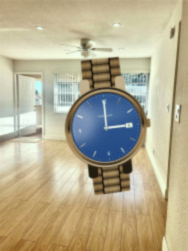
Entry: 3:00
